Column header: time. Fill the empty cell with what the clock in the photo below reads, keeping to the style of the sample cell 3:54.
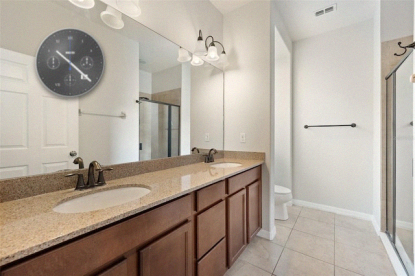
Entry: 10:22
